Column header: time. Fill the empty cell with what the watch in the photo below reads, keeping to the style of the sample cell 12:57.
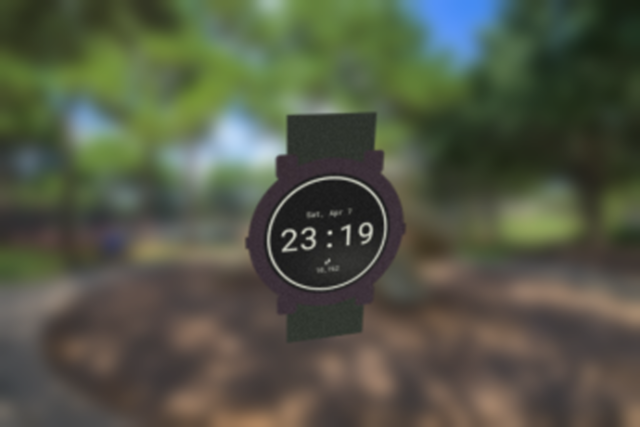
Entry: 23:19
